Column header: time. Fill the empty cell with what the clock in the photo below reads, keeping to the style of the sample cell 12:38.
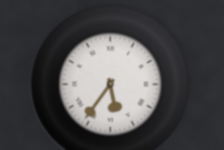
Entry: 5:36
